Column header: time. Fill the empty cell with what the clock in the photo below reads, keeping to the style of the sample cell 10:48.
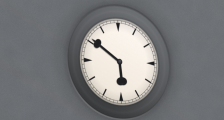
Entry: 5:51
